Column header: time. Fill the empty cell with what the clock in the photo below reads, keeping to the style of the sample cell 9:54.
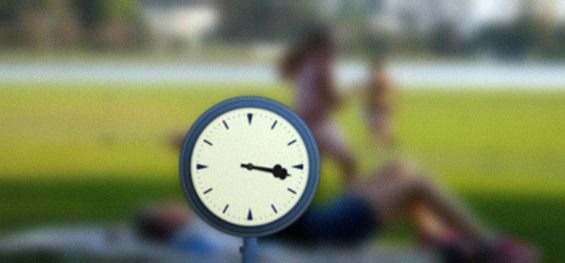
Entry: 3:17
